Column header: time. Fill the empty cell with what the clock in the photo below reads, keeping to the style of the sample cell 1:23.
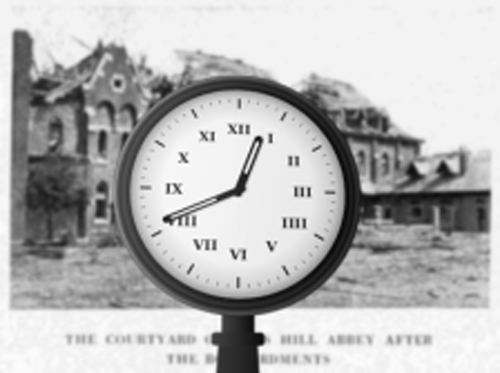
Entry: 12:41
